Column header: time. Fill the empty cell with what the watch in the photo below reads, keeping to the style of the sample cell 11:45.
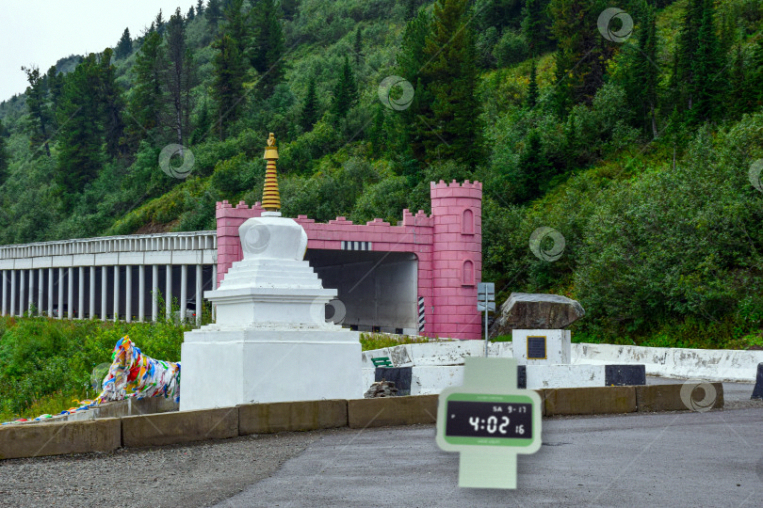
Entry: 4:02
